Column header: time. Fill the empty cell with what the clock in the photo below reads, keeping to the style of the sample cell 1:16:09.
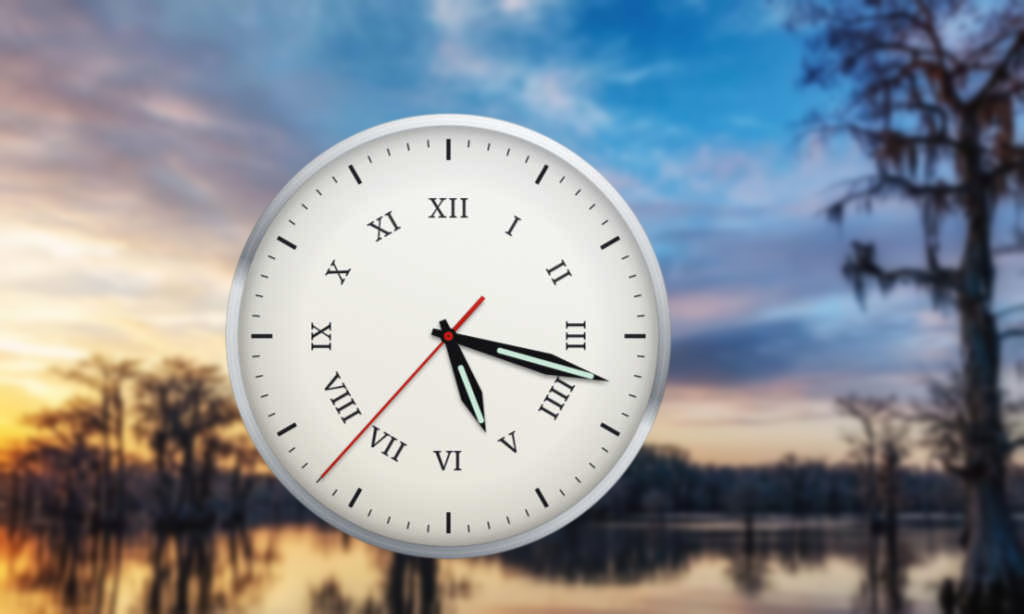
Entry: 5:17:37
